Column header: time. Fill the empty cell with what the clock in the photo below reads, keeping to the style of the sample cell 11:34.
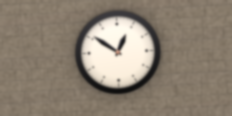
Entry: 12:51
